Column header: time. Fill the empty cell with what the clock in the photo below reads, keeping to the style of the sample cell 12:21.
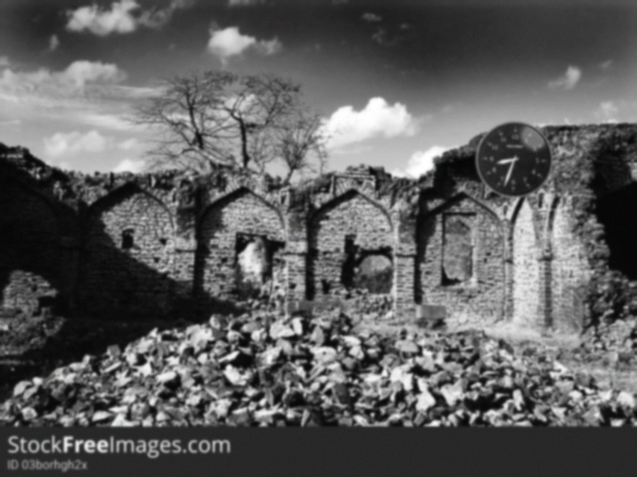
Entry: 8:33
